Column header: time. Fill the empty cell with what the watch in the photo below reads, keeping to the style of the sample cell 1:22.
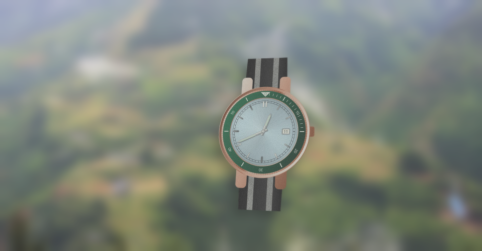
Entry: 12:41
